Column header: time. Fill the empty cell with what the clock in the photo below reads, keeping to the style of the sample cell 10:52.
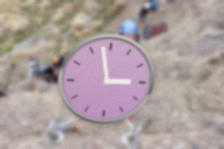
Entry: 2:58
